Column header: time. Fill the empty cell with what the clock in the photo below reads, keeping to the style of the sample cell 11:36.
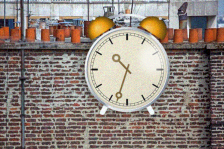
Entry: 10:33
